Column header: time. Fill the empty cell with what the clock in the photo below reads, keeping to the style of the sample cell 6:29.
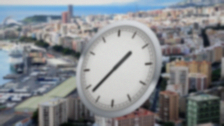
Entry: 1:38
